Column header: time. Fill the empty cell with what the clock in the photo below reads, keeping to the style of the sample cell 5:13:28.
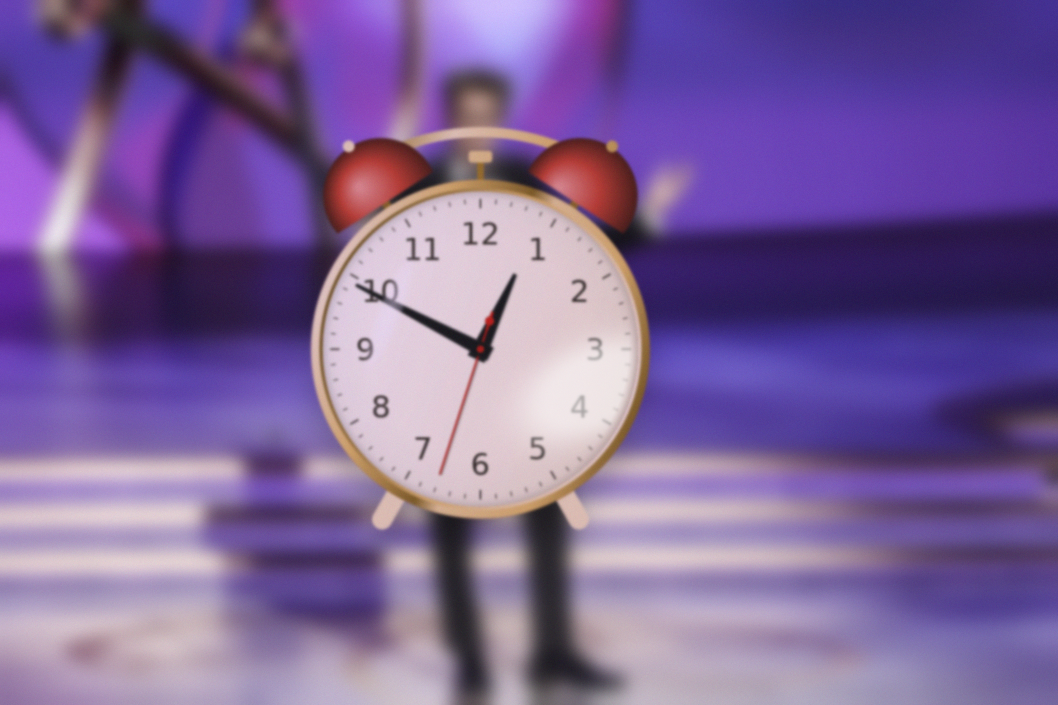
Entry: 12:49:33
